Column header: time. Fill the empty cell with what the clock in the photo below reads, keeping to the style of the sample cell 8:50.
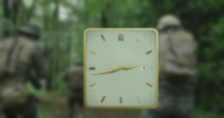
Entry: 2:43
